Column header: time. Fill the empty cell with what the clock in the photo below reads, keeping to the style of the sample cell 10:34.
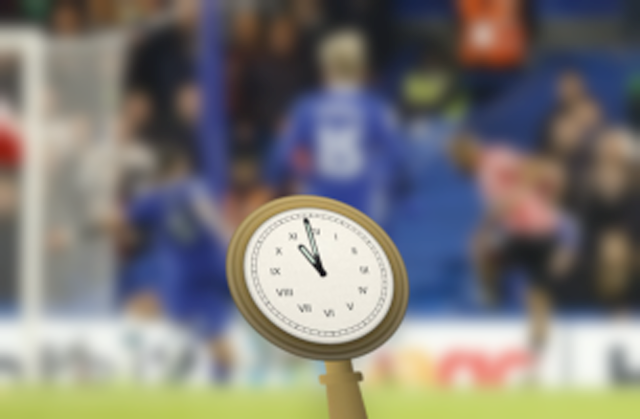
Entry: 10:59
